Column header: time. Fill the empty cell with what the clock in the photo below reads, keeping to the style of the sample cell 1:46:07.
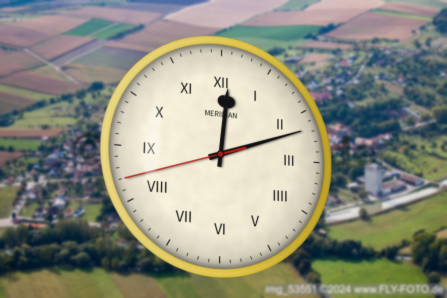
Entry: 12:11:42
